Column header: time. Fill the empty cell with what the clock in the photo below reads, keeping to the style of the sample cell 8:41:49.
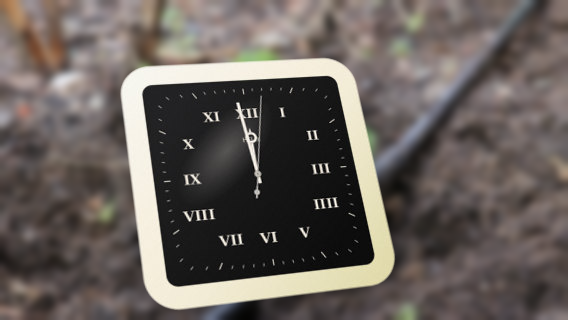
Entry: 11:59:02
